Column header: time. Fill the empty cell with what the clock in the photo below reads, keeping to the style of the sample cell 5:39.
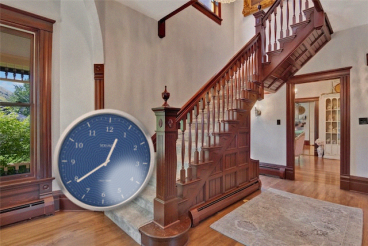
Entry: 12:39
